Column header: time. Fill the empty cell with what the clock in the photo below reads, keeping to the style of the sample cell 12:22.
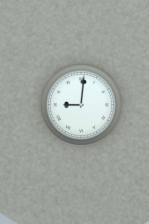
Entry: 9:01
